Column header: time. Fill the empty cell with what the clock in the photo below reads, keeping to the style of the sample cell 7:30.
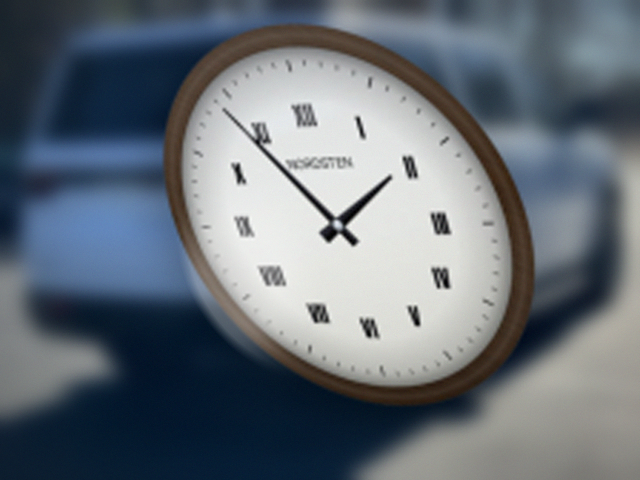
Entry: 1:54
